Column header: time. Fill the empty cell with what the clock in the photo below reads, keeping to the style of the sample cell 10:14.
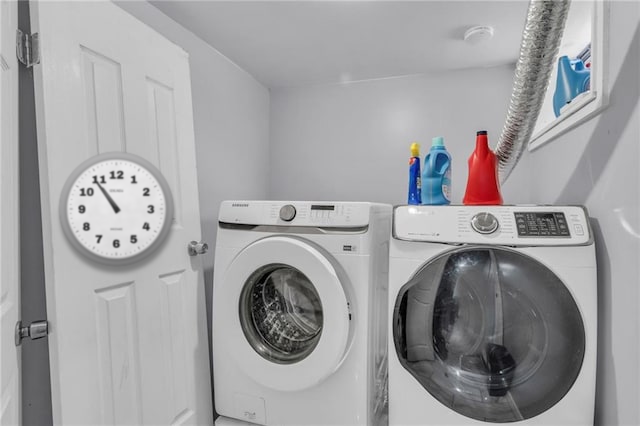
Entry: 10:54
